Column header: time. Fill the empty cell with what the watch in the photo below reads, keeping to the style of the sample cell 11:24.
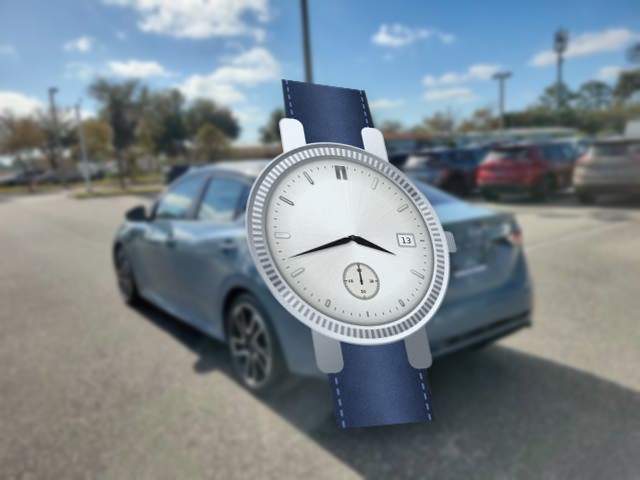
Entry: 3:42
